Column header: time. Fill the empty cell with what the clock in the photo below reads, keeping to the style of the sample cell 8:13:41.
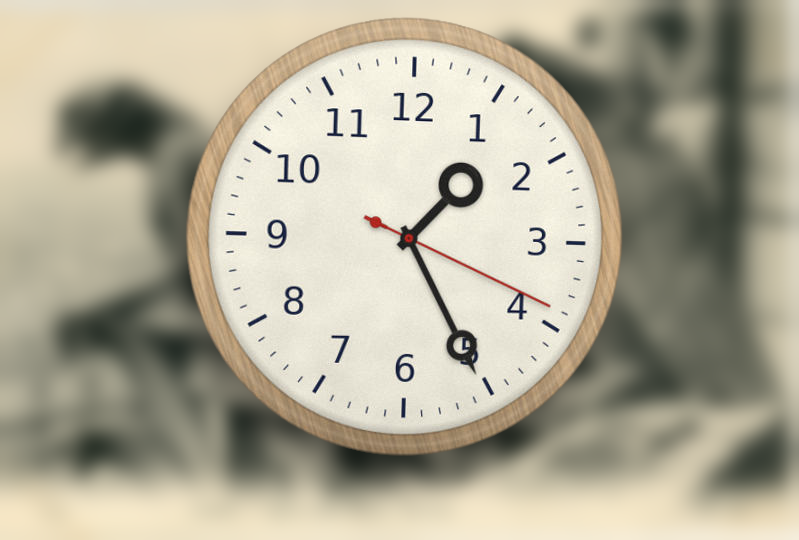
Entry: 1:25:19
